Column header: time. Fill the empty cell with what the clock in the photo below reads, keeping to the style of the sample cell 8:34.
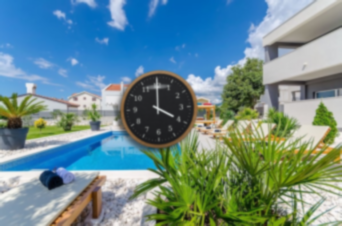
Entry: 4:00
